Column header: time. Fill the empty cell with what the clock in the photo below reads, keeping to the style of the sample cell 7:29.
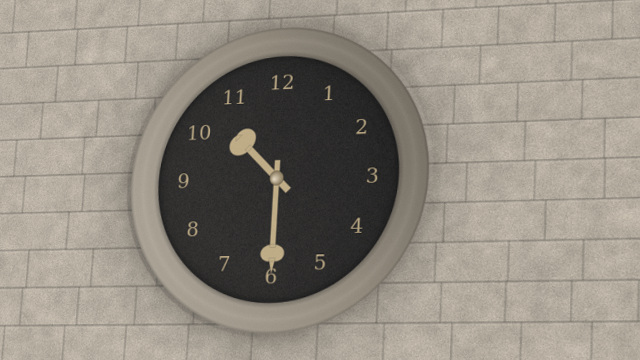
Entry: 10:30
